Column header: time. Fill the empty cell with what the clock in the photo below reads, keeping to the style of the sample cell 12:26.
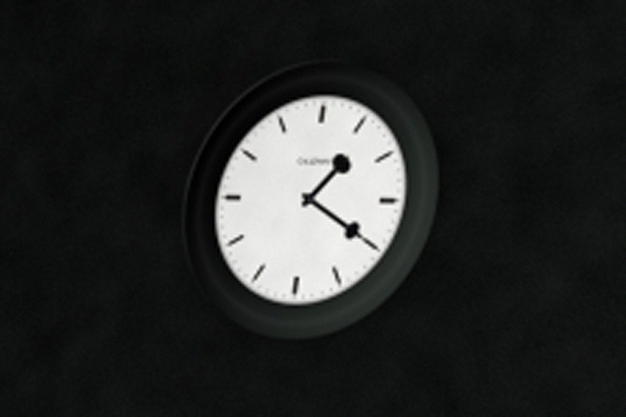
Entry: 1:20
